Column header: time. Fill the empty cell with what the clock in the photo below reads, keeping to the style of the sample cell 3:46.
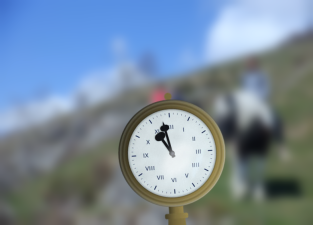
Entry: 10:58
